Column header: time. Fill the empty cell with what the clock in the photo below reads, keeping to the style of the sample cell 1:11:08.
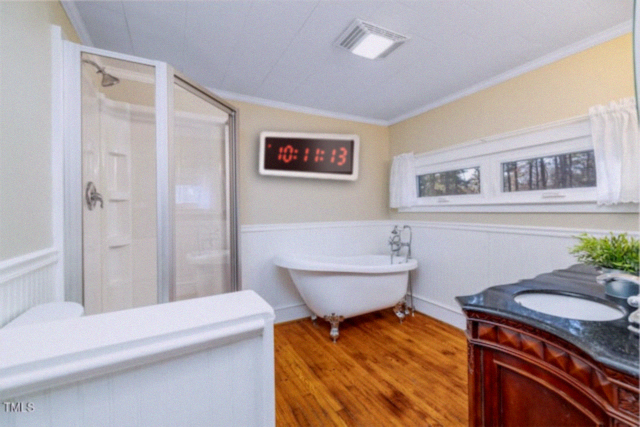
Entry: 10:11:13
